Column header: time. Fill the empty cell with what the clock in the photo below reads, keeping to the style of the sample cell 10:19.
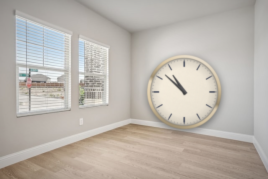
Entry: 10:52
